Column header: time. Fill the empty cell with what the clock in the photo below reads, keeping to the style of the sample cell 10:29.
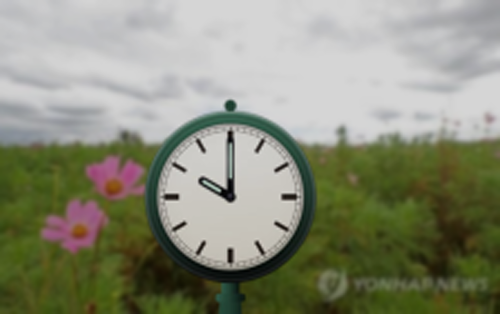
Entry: 10:00
